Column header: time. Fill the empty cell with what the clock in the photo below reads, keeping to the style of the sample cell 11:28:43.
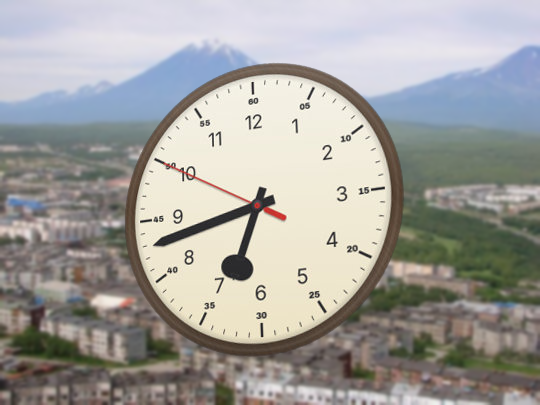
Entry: 6:42:50
